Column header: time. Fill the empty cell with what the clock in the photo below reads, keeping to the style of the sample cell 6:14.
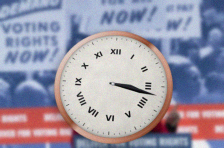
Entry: 3:17
